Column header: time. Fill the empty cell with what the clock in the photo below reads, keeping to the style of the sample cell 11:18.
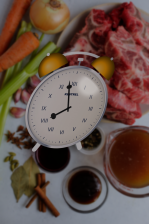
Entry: 7:58
